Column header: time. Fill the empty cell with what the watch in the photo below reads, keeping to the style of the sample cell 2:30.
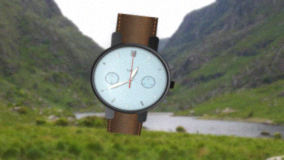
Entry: 12:40
